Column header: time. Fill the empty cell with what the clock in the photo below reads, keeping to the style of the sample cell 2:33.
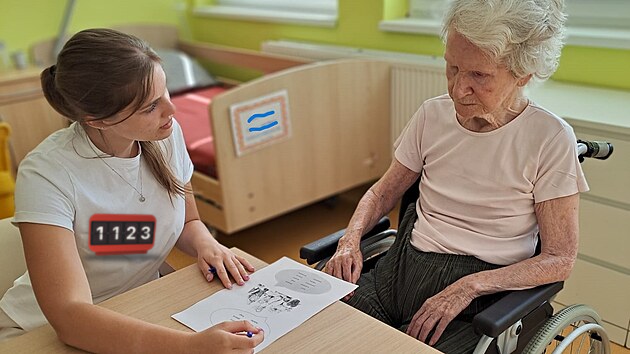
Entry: 11:23
